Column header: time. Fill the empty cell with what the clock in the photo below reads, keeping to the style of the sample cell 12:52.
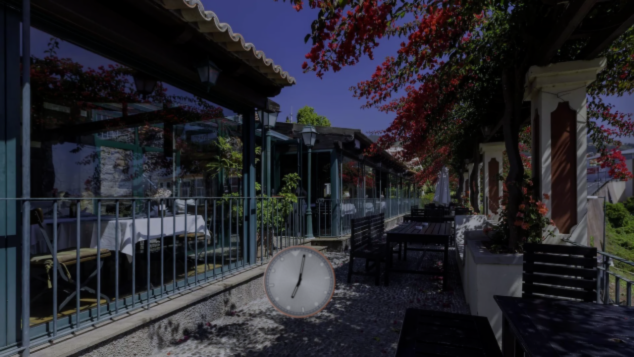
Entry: 7:03
